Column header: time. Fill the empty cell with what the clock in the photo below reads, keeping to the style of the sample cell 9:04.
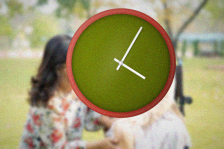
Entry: 4:05
